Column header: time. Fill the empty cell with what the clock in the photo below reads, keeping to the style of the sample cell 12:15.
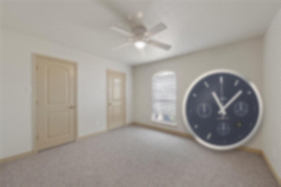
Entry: 11:08
